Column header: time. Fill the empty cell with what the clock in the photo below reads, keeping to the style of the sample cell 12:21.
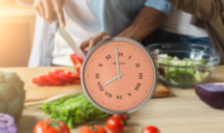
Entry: 7:59
